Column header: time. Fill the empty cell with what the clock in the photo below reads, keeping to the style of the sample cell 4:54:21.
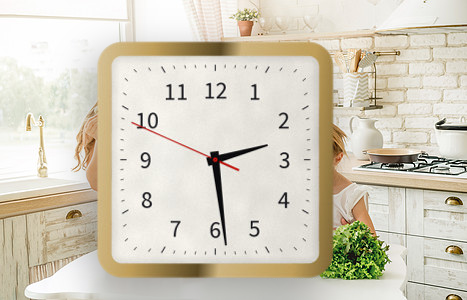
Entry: 2:28:49
